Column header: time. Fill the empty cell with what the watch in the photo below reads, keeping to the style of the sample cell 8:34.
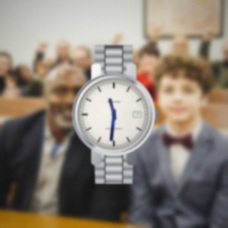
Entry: 11:31
